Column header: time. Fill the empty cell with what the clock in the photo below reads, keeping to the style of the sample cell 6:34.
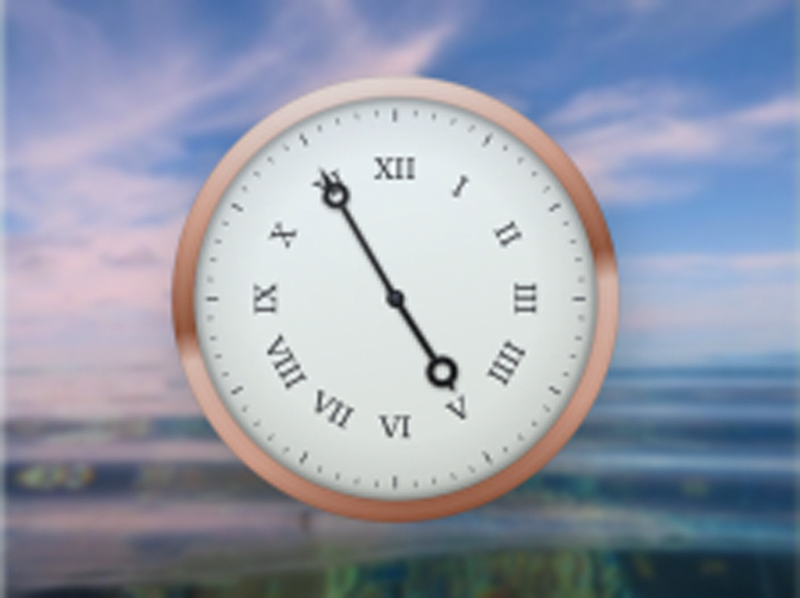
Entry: 4:55
